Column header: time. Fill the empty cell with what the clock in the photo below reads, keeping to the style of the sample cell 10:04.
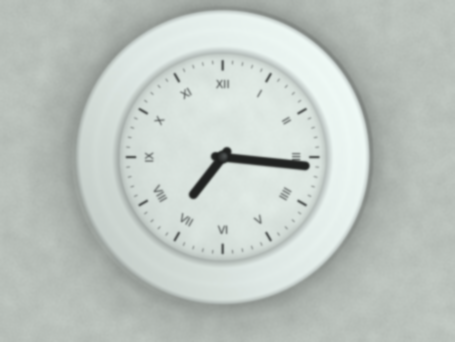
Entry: 7:16
